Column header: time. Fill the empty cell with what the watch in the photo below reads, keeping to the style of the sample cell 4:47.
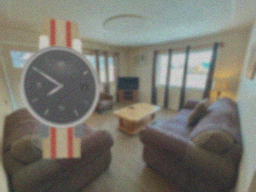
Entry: 7:50
